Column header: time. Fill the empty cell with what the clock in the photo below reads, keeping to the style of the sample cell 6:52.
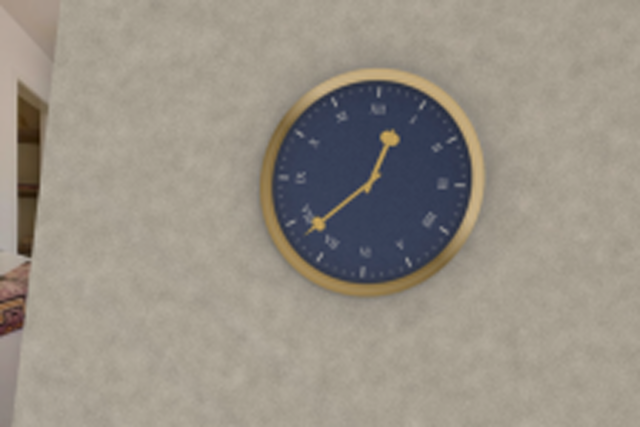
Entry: 12:38
